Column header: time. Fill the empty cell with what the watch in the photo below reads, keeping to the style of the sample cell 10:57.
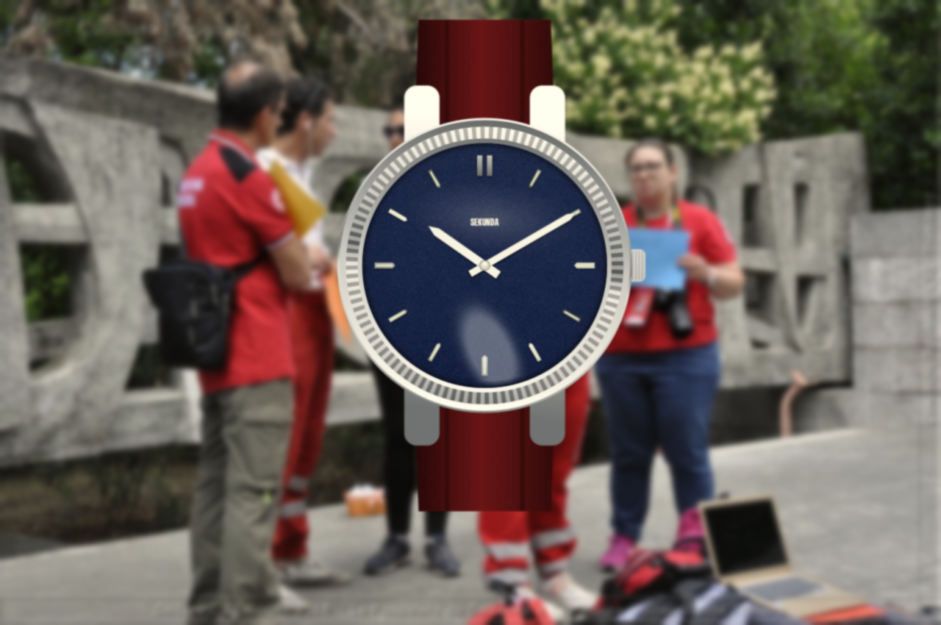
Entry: 10:10
